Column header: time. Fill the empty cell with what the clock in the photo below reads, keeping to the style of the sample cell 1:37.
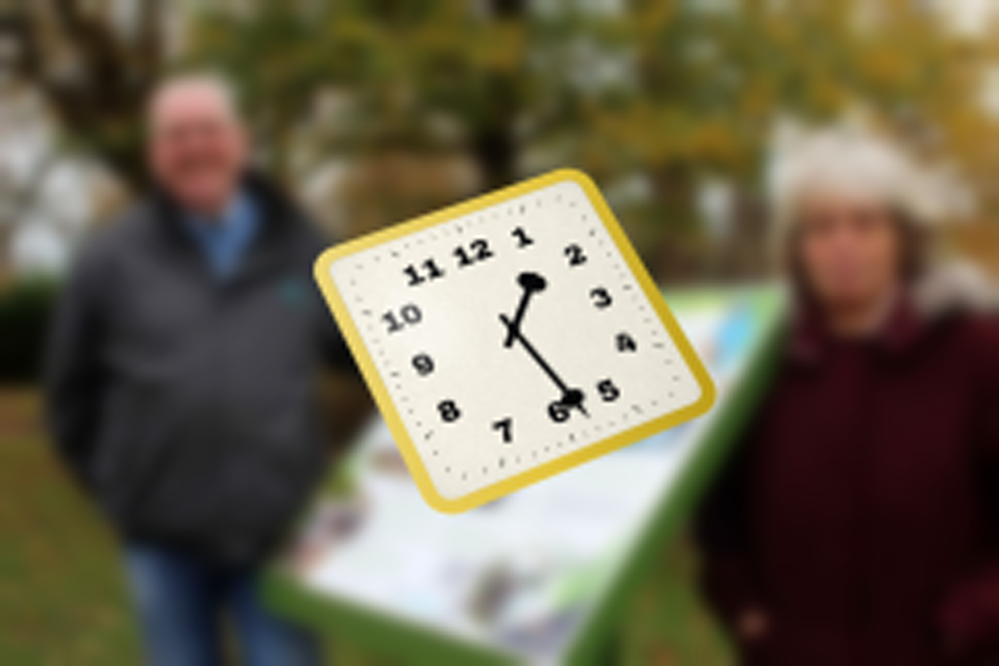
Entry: 1:28
